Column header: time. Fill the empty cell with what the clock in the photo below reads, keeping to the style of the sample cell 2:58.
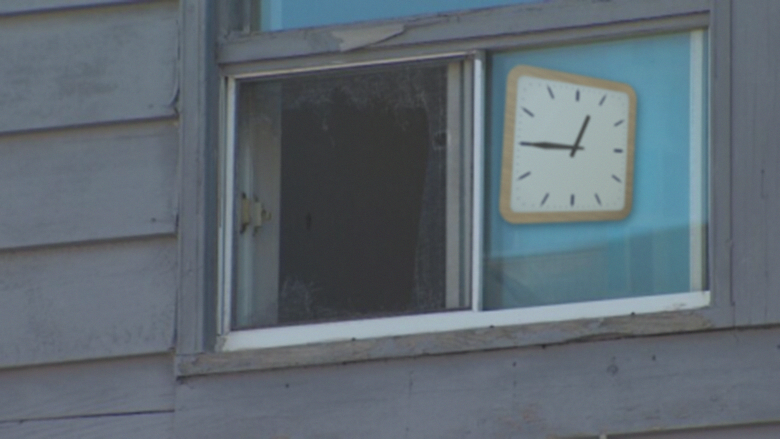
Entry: 12:45
